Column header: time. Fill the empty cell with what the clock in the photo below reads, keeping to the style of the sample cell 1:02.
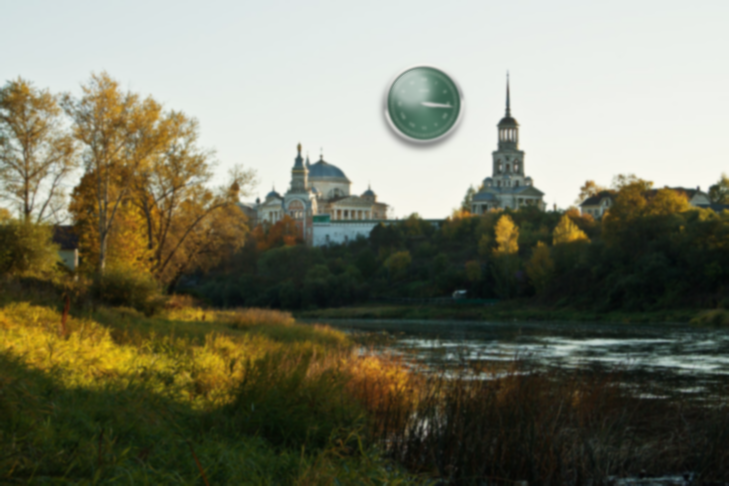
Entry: 3:16
